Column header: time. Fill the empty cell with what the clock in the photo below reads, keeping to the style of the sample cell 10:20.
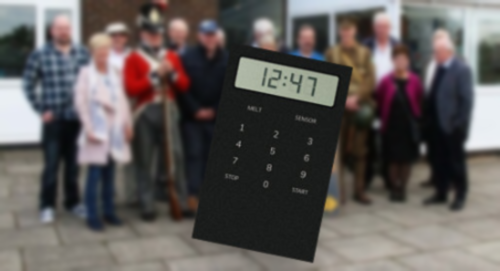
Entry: 12:47
